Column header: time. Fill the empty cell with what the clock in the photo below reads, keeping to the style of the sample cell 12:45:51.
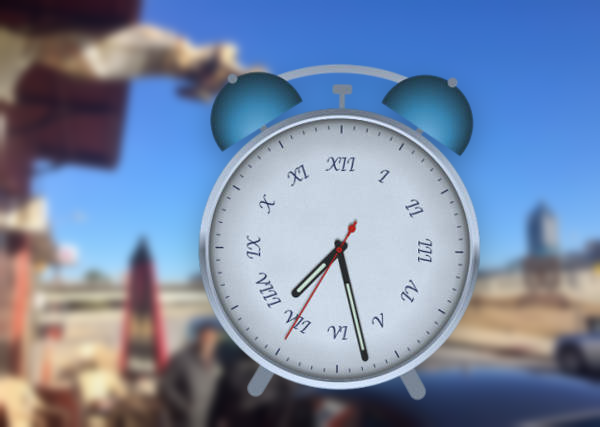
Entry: 7:27:35
